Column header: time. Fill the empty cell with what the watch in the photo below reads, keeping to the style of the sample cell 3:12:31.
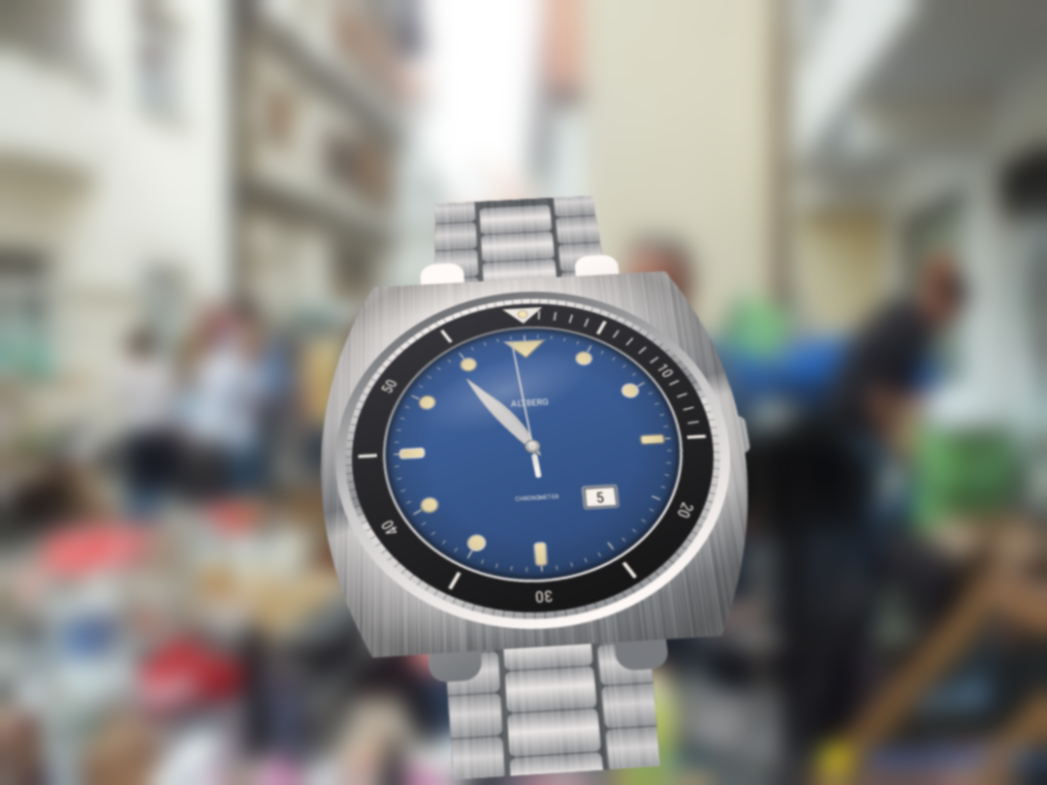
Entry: 10:53:59
